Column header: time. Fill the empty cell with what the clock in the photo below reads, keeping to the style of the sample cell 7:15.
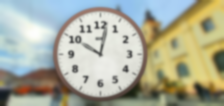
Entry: 10:02
